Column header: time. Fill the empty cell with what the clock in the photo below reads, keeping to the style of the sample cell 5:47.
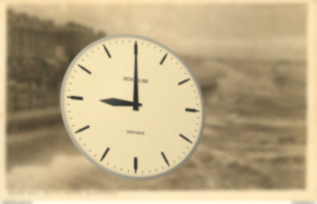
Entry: 9:00
